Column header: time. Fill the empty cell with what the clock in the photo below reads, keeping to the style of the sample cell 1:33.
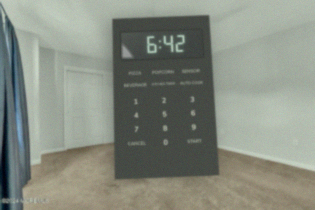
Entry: 6:42
